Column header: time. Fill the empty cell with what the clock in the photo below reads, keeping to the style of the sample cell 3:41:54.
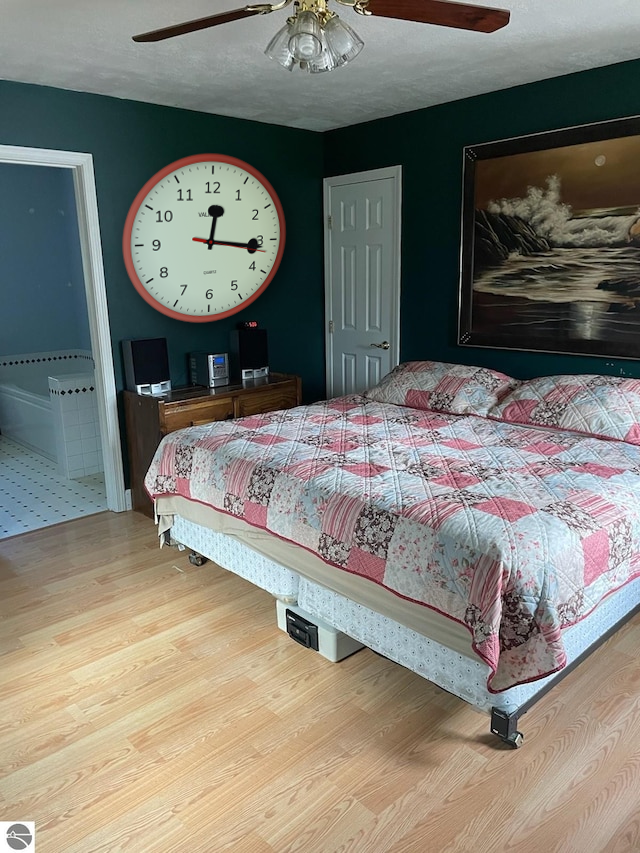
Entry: 12:16:17
